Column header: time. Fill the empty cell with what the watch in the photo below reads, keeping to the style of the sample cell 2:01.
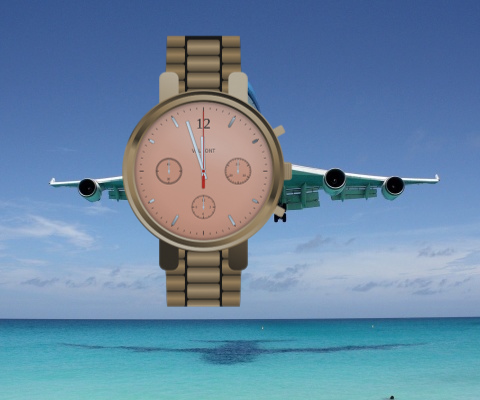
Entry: 11:57
